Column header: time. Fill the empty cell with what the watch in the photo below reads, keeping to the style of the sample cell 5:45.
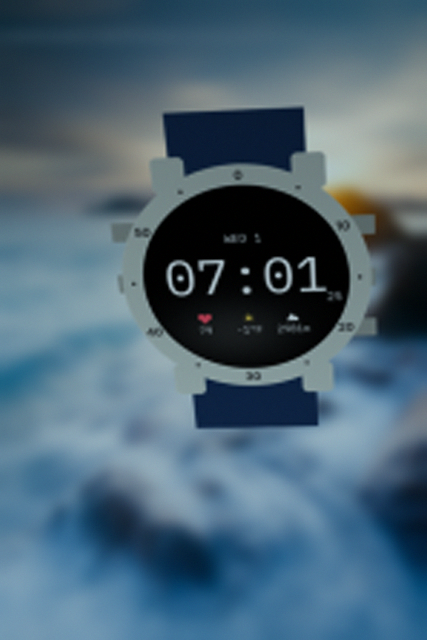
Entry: 7:01
